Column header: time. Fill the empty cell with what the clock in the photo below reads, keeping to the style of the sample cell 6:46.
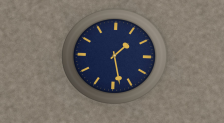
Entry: 1:28
